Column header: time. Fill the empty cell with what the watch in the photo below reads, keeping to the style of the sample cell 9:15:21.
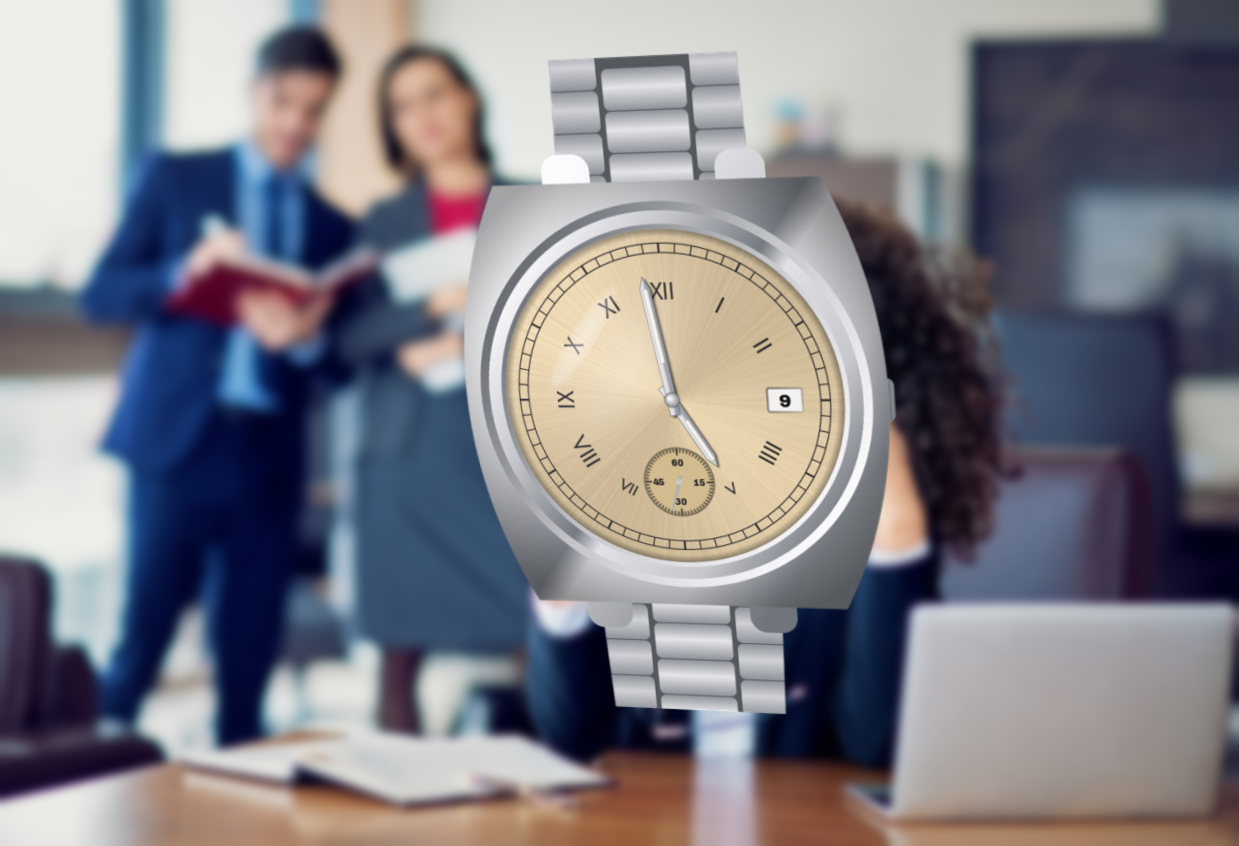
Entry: 4:58:33
